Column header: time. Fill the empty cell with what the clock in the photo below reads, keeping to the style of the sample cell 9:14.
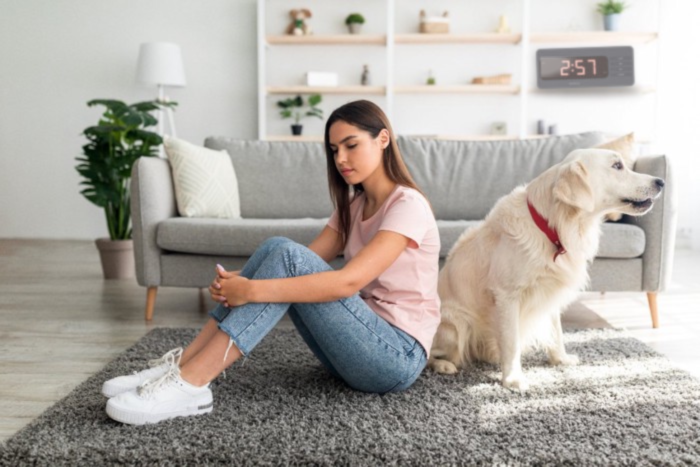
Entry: 2:57
